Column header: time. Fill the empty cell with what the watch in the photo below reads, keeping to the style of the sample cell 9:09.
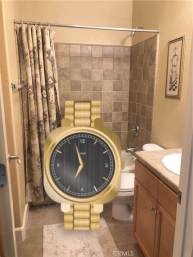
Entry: 6:57
